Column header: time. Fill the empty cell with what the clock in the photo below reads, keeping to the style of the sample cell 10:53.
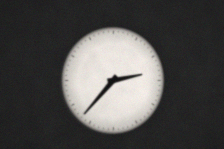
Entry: 2:37
